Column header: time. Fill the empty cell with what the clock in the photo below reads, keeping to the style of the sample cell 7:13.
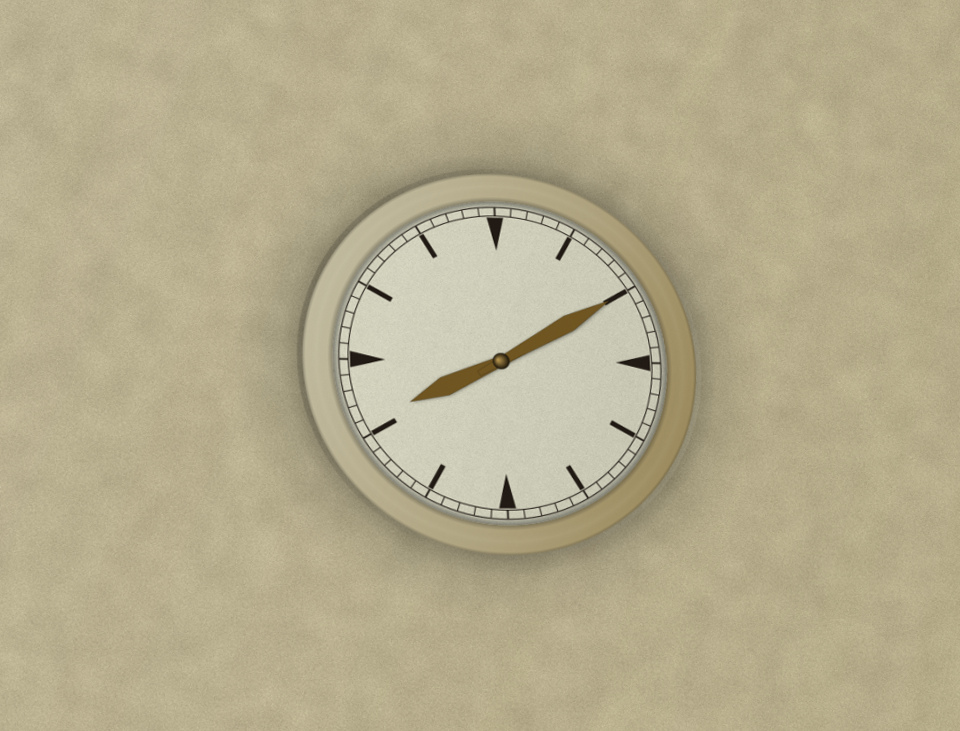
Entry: 8:10
